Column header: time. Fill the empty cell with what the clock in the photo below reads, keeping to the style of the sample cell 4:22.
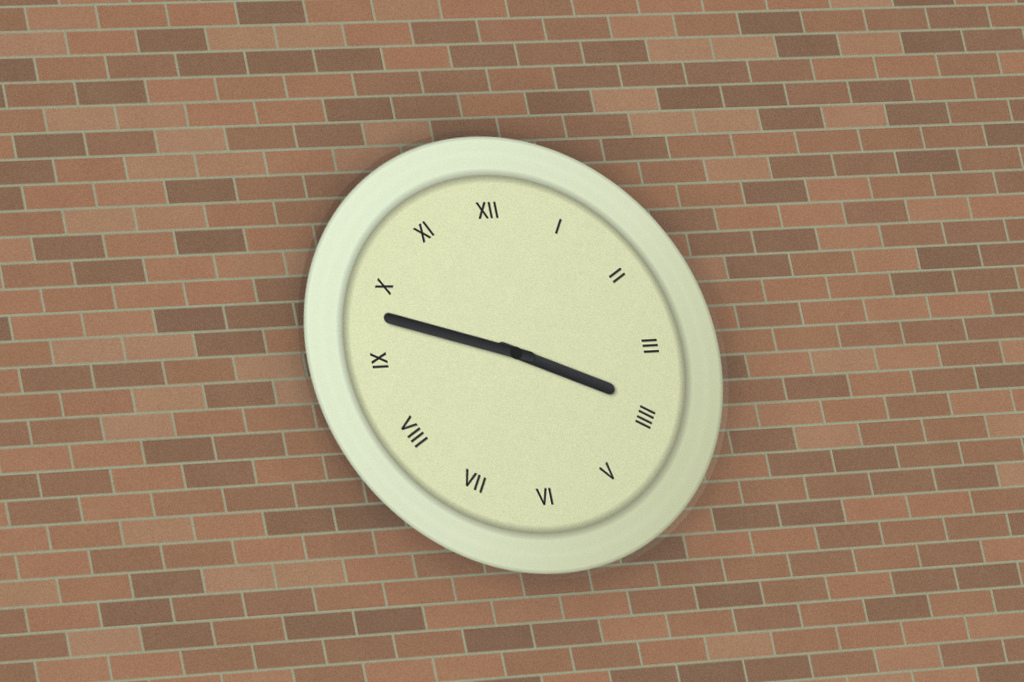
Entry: 3:48
